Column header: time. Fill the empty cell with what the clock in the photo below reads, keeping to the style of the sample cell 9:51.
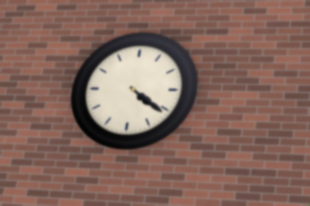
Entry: 4:21
